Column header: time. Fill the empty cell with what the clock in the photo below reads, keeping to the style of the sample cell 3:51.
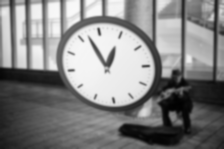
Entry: 12:57
